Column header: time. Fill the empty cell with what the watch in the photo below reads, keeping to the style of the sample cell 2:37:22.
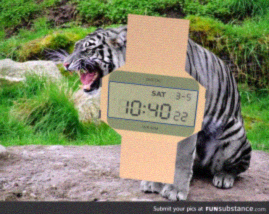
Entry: 10:40:22
